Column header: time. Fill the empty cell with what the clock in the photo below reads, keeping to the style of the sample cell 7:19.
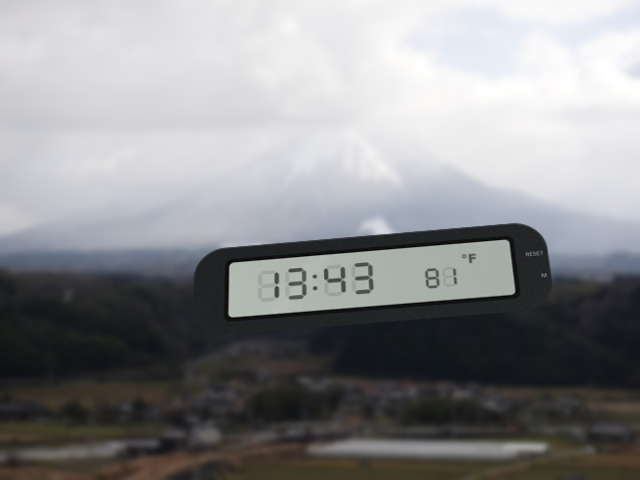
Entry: 13:43
